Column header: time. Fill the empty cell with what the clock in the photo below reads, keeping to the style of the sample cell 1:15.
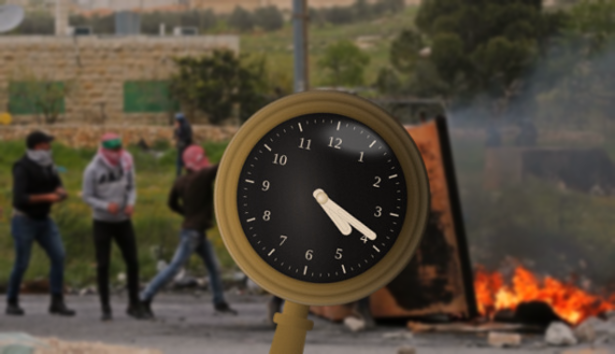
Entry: 4:19
